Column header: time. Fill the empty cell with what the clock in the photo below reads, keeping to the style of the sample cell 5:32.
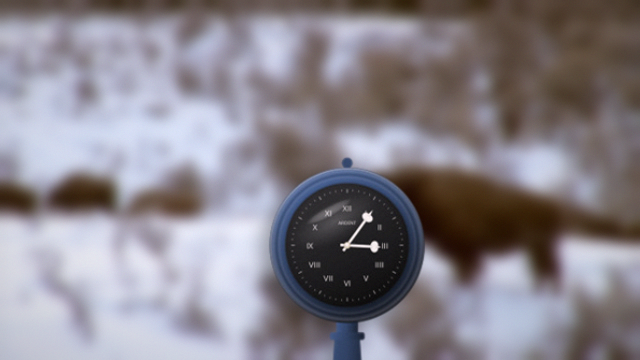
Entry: 3:06
